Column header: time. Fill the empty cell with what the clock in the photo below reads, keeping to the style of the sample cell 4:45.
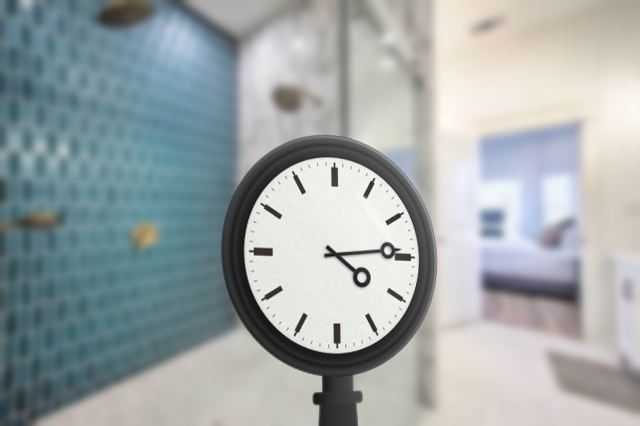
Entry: 4:14
